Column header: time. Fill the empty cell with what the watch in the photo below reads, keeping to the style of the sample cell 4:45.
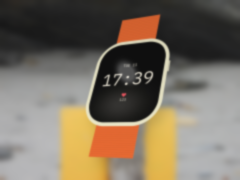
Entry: 17:39
